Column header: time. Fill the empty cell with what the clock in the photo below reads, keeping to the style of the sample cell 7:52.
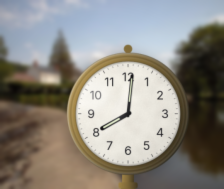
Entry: 8:01
